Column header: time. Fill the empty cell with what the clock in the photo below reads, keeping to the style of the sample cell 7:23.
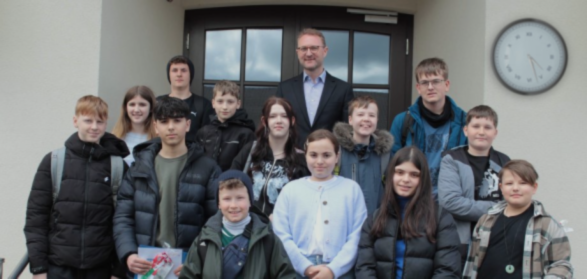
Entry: 4:27
